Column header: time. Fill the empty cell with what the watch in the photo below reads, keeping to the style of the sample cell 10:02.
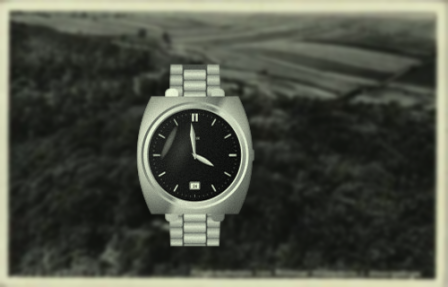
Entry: 3:59
